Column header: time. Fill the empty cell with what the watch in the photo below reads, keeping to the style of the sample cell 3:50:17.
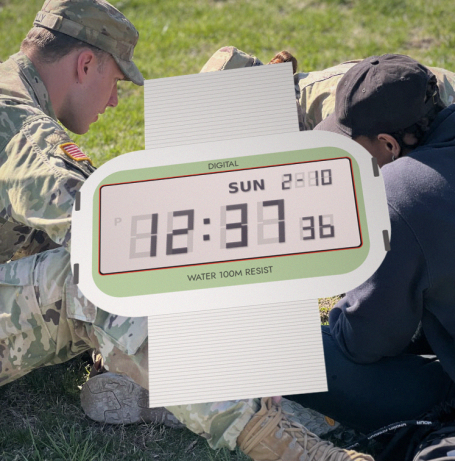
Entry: 12:37:36
